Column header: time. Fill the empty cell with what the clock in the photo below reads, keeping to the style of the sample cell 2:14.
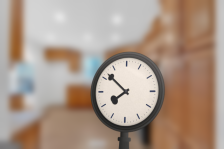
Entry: 7:52
